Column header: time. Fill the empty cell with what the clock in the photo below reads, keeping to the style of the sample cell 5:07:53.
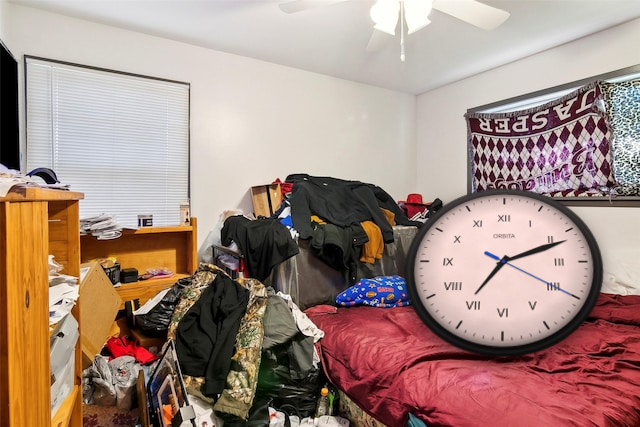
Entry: 7:11:20
